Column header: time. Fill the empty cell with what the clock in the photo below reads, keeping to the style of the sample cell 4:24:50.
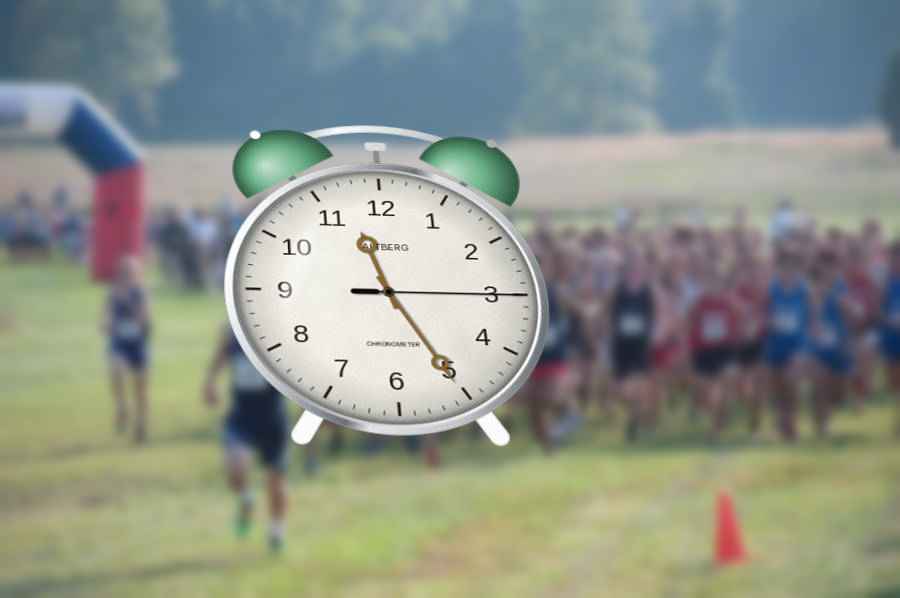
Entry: 11:25:15
